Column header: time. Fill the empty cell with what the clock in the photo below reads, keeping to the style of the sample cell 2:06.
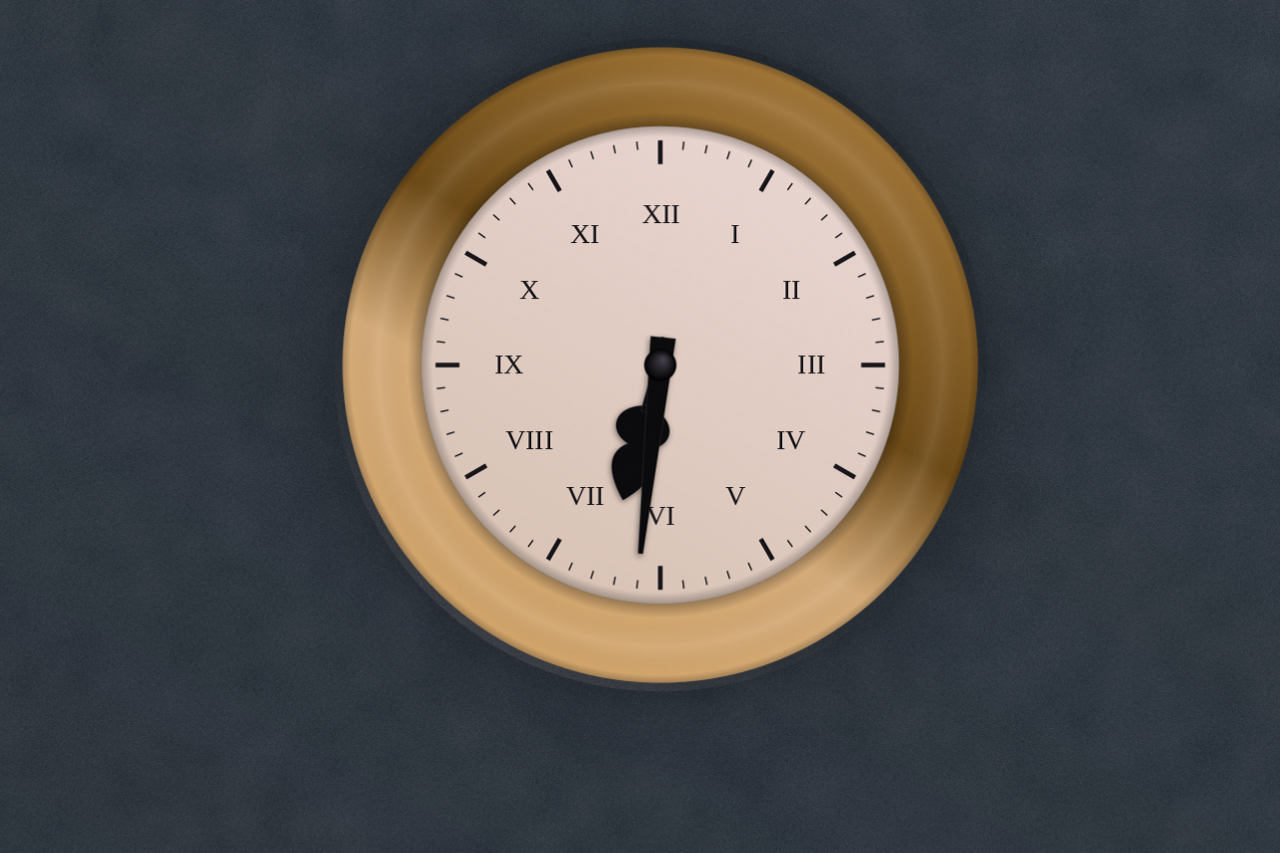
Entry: 6:31
